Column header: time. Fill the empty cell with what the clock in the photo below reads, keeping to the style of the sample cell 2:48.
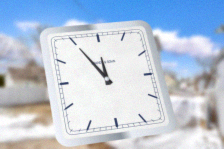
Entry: 11:55
